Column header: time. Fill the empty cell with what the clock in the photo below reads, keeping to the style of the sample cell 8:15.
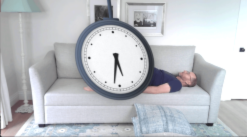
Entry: 5:32
